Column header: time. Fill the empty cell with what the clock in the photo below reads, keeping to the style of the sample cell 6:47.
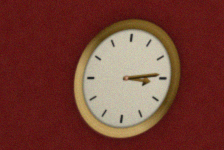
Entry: 3:14
